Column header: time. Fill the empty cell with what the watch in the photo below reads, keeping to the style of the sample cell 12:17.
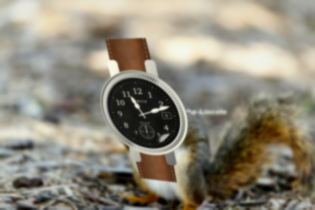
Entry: 11:12
